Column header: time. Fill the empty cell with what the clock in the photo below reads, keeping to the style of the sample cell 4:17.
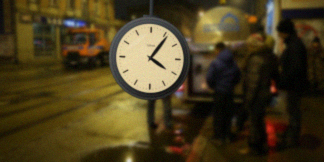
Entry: 4:06
